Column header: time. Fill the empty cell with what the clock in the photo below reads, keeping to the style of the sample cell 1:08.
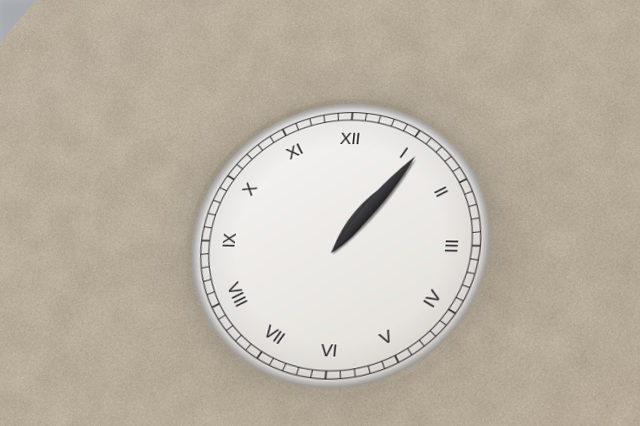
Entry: 1:06
